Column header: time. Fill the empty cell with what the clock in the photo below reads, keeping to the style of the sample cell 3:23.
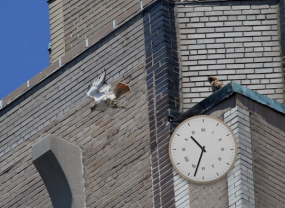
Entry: 10:33
